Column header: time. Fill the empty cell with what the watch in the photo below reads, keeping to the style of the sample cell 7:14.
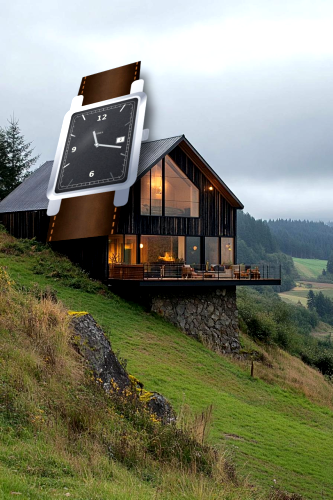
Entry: 11:18
